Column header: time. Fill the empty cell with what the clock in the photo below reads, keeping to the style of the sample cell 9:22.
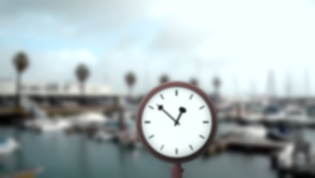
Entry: 12:52
